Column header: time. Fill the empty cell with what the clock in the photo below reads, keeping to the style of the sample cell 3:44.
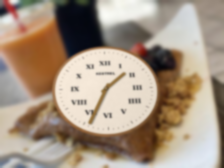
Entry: 1:34
